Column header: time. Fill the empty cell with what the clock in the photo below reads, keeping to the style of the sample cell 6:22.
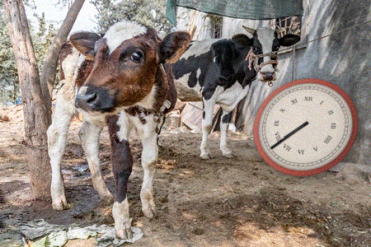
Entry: 7:38
